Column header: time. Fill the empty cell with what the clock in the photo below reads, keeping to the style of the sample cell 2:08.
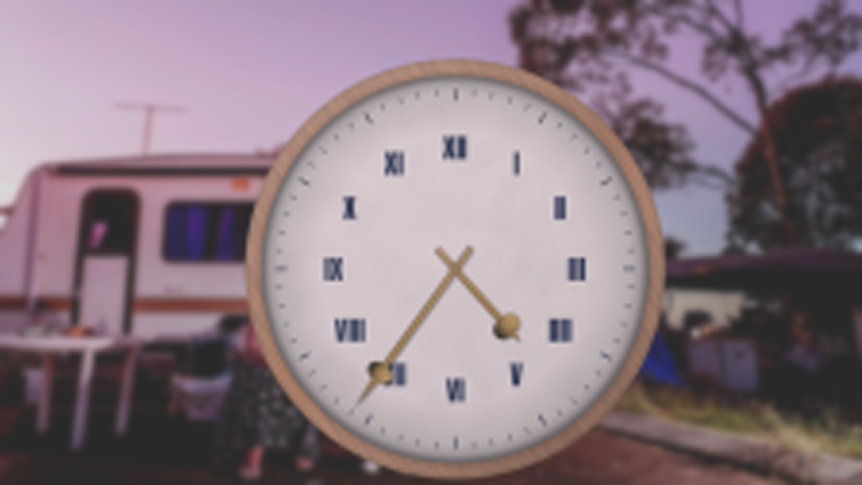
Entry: 4:36
